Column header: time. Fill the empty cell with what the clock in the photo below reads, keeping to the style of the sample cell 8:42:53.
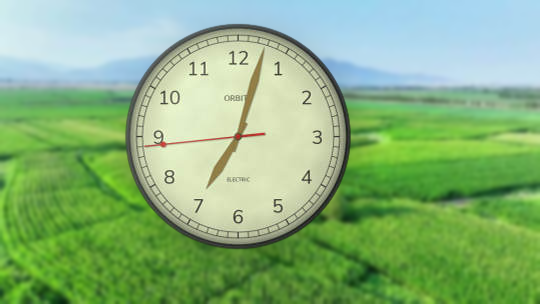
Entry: 7:02:44
